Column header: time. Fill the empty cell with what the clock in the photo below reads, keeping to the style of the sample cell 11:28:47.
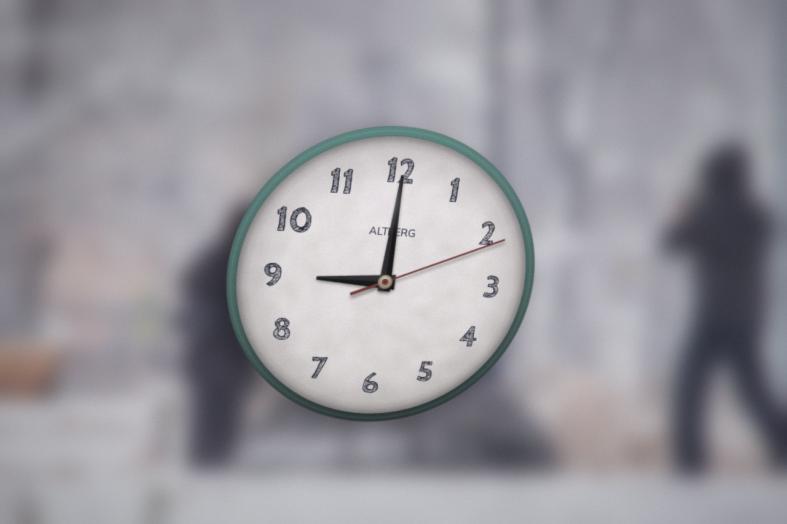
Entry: 9:00:11
